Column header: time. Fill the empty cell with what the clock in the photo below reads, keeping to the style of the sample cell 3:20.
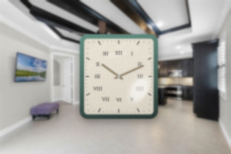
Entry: 10:11
